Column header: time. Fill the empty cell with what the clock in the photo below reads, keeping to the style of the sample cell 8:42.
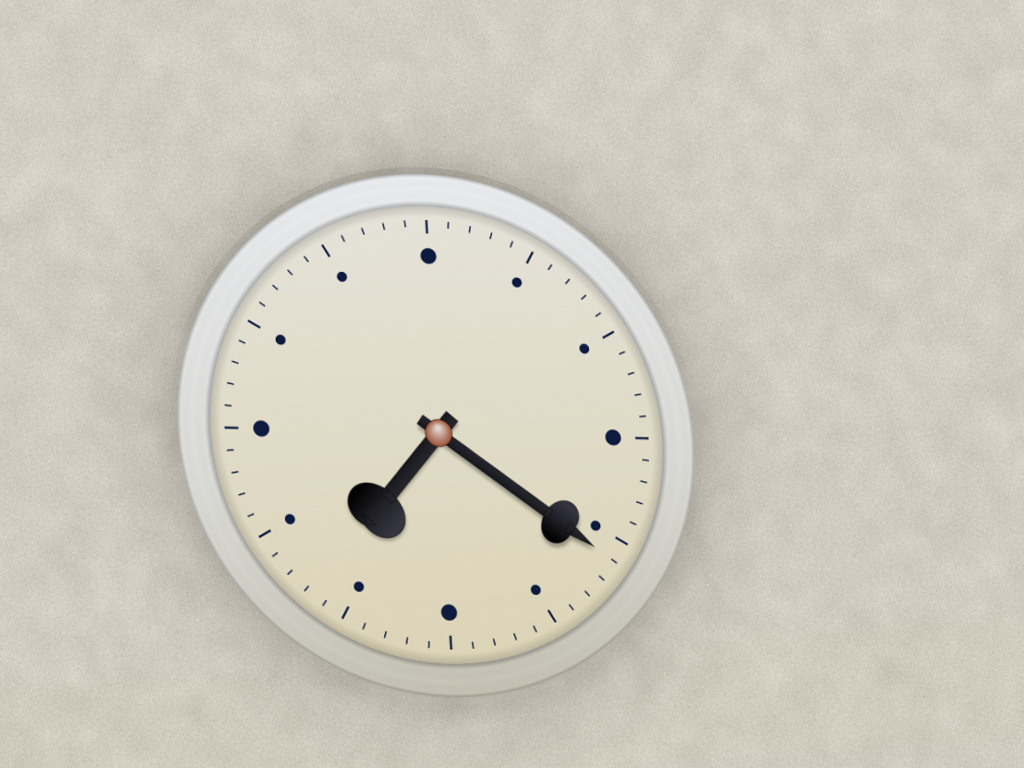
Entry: 7:21
